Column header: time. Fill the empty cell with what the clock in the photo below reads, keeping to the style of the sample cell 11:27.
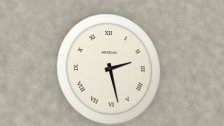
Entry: 2:28
